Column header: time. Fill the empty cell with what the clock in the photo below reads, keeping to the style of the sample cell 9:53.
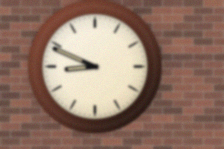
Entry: 8:49
